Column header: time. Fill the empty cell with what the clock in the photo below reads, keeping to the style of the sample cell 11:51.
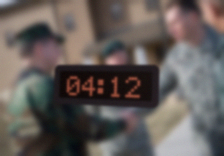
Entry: 4:12
